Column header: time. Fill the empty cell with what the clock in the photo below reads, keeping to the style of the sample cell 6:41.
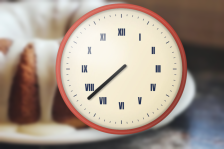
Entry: 7:38
